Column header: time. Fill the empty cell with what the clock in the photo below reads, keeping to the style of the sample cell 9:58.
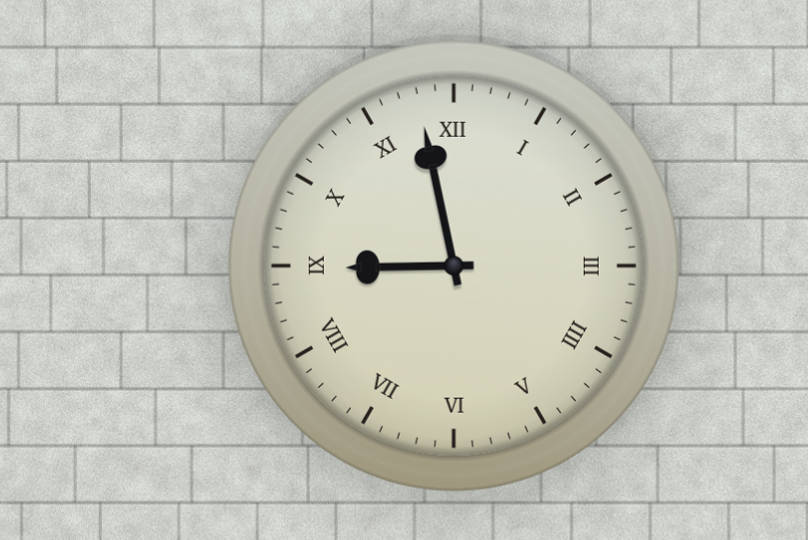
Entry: 8:58
